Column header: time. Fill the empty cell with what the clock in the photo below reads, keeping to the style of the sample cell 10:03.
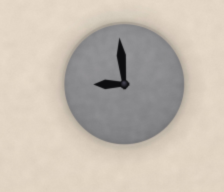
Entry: 8:59
